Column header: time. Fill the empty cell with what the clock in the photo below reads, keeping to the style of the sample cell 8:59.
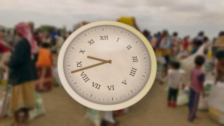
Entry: 9:43
